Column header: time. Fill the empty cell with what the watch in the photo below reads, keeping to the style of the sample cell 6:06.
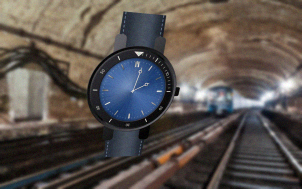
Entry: 2:02
